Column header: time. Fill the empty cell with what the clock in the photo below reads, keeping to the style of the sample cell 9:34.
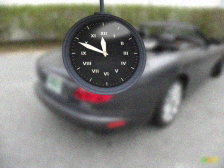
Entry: 11:49
